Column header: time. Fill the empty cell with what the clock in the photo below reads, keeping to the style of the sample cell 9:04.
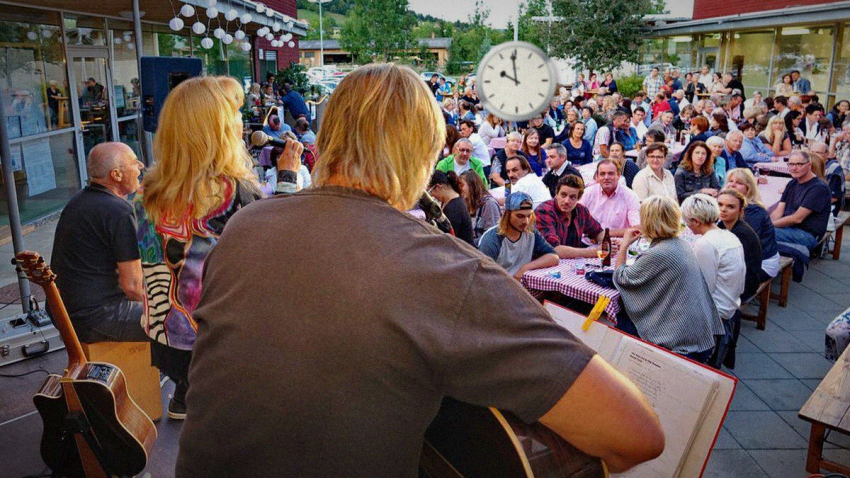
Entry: 9:59
